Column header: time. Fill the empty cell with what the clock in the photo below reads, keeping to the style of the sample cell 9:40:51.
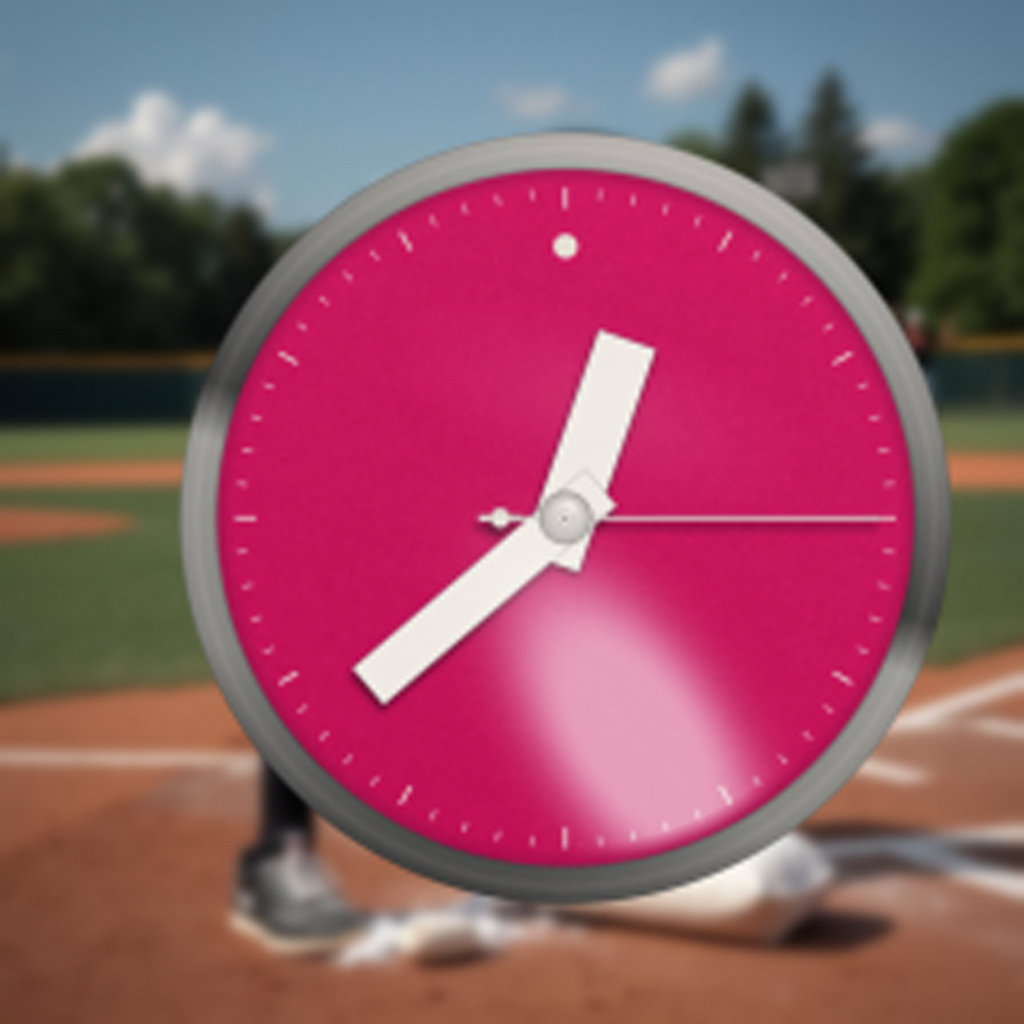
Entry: 12:38:15
